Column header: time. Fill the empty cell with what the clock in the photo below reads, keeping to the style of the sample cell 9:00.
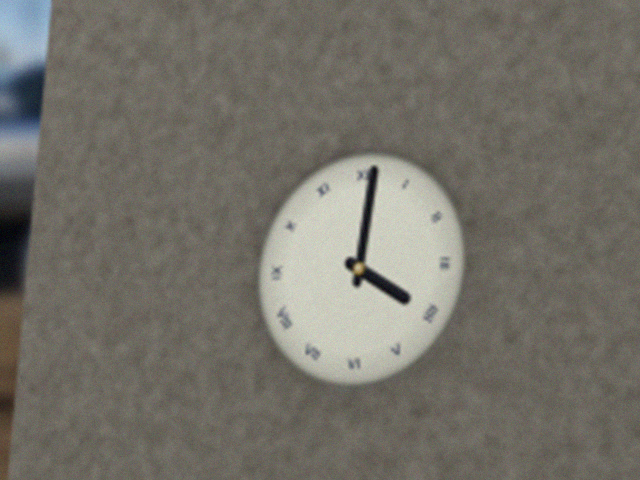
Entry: 4:01
